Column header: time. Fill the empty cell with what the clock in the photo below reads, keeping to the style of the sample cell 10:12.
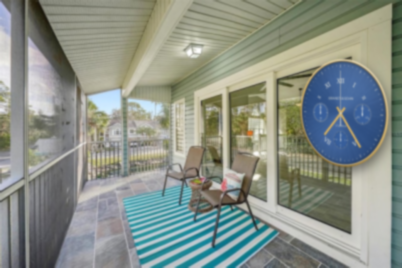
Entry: 7:24
